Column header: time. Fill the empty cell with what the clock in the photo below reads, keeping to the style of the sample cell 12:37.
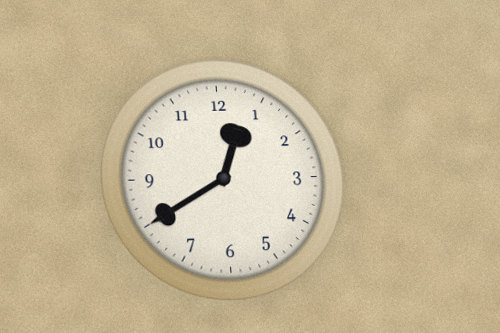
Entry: 12:40
